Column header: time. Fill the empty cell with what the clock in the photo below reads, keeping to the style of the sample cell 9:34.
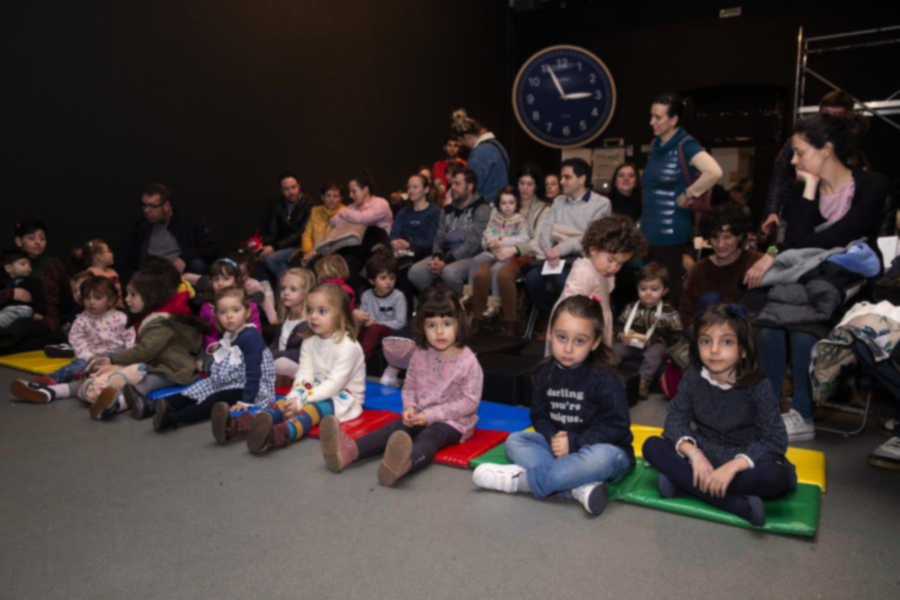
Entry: 2:56
